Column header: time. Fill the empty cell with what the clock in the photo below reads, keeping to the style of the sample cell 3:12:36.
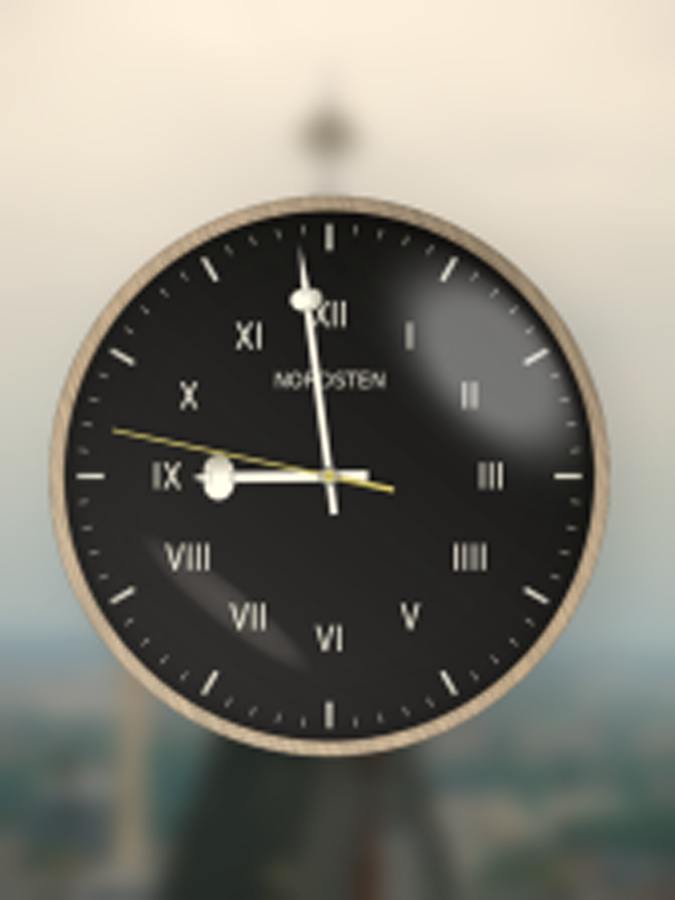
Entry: 8:58:47
